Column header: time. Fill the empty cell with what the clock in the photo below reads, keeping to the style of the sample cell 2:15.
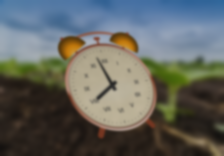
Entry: 7:58
